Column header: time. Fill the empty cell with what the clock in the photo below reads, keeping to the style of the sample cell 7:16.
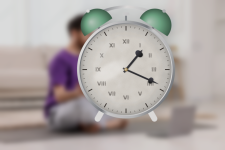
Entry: 1:19
